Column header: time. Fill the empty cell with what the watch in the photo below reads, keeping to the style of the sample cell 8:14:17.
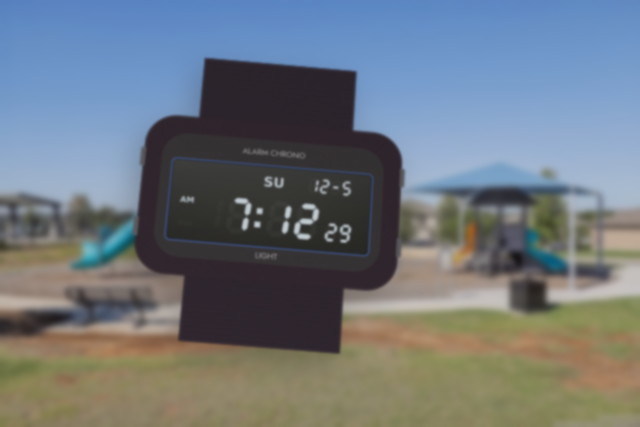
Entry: 7:12:29
